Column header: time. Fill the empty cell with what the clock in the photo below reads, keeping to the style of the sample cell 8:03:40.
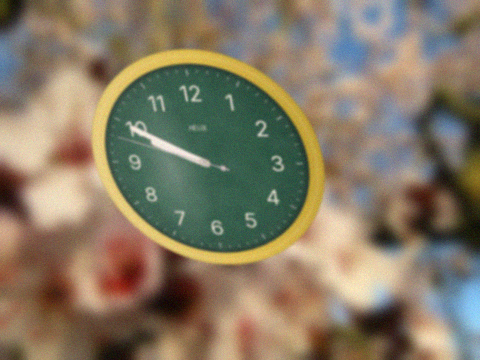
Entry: 9:49:48
